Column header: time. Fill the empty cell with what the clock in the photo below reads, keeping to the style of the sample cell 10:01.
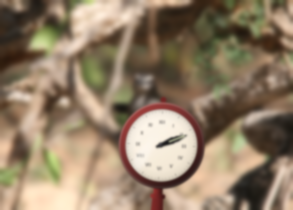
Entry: 2:11
